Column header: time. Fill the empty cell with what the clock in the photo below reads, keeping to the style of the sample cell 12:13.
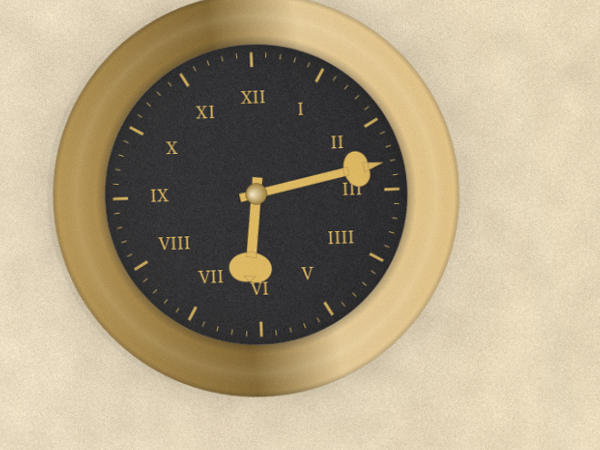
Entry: 6:13
